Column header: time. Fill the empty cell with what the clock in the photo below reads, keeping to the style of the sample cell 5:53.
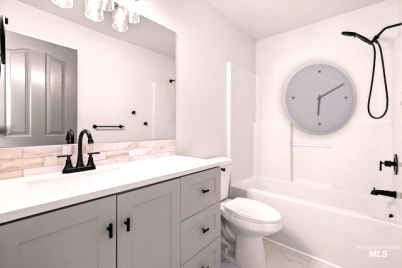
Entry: 6:10
